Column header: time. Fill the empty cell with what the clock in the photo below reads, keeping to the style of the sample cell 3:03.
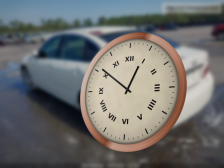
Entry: 12:51
